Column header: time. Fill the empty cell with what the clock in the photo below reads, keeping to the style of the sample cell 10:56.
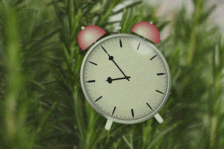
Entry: 8:55
